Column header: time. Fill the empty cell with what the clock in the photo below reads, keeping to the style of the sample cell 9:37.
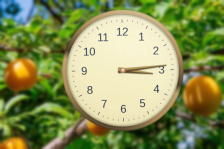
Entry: 3:14
